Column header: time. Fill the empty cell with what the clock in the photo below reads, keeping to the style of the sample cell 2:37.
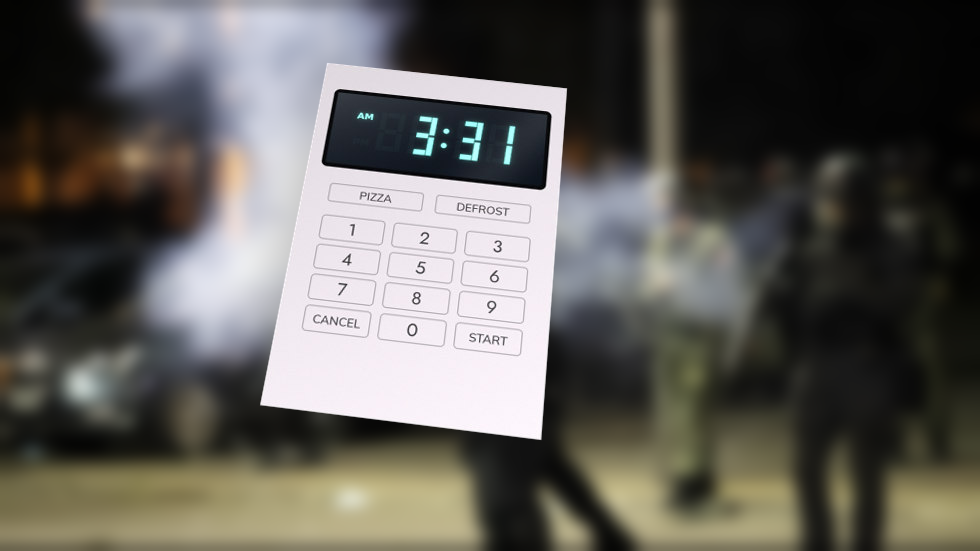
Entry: 3:31
